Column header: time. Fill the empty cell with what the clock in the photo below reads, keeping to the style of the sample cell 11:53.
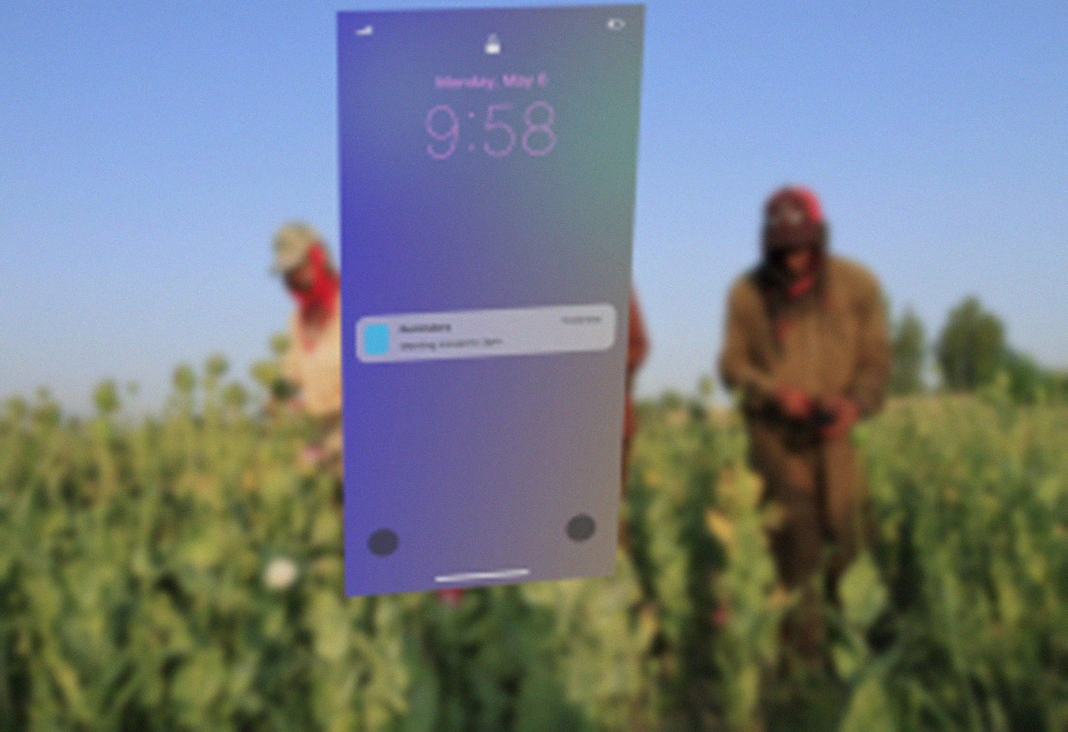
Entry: 9:58
